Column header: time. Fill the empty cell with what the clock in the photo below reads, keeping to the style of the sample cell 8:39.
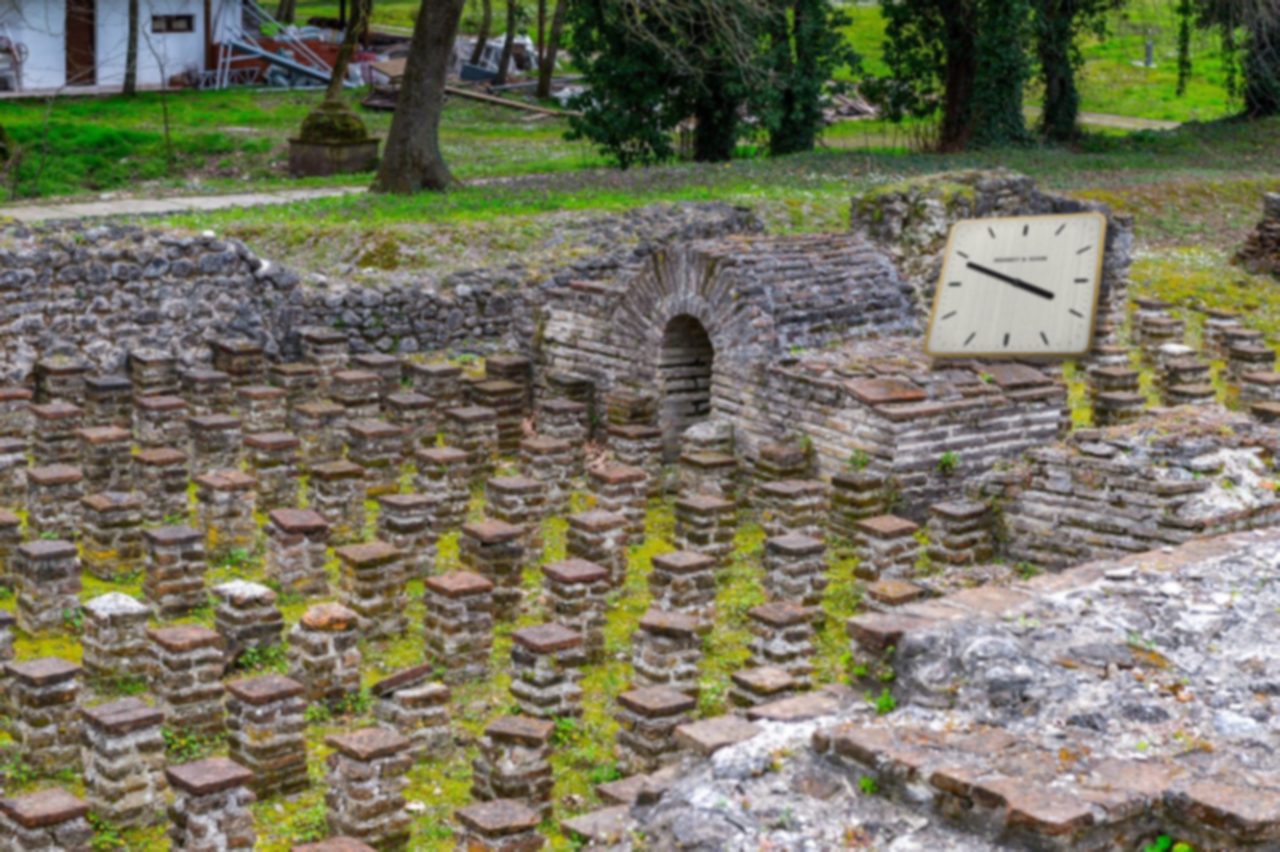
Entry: 3:49
